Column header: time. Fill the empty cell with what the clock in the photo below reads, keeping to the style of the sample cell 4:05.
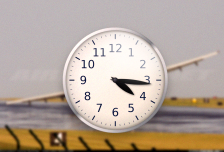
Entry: 4:16
